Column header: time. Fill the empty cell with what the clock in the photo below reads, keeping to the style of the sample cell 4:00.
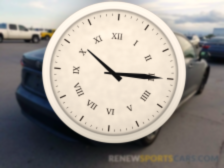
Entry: 10:15
